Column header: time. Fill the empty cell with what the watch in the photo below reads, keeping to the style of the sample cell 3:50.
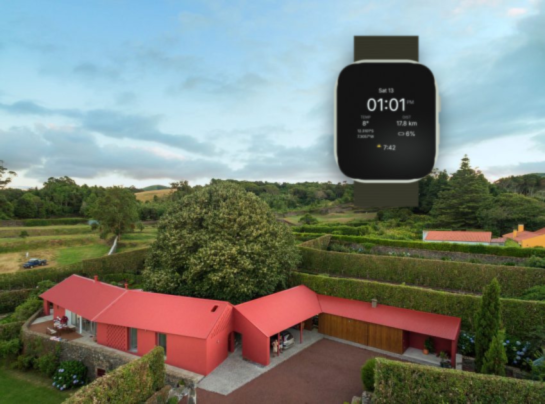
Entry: 1:01
